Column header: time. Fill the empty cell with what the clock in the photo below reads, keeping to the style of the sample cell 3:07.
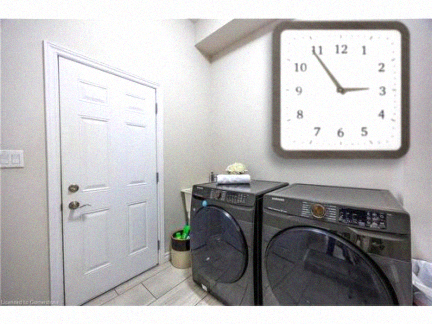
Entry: 2:54
